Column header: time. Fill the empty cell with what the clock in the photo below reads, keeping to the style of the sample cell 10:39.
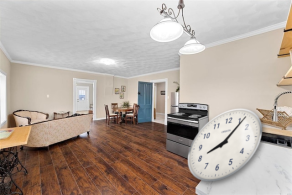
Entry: 8:06
